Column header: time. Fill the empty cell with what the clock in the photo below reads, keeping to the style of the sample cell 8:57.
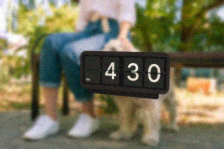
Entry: 4:30
